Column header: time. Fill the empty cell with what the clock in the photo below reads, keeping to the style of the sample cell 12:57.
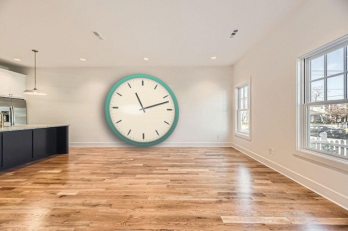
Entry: 11:12
